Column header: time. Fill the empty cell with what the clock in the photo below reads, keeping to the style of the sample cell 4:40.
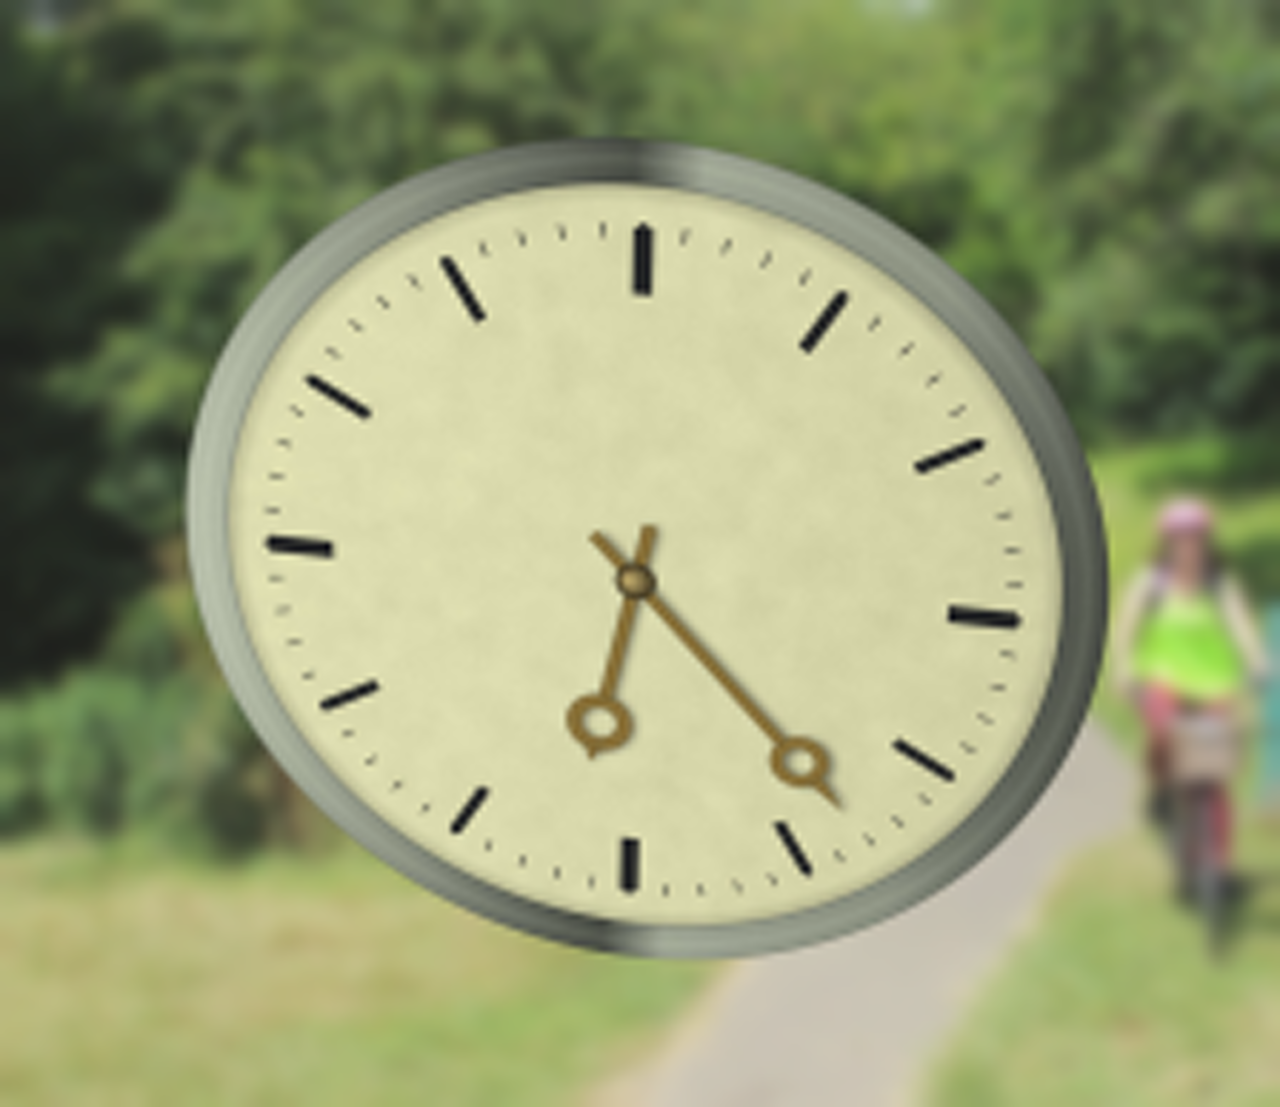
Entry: 6:23
